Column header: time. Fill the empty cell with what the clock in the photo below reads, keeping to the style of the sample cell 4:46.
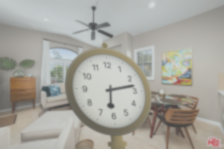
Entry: 6:13
